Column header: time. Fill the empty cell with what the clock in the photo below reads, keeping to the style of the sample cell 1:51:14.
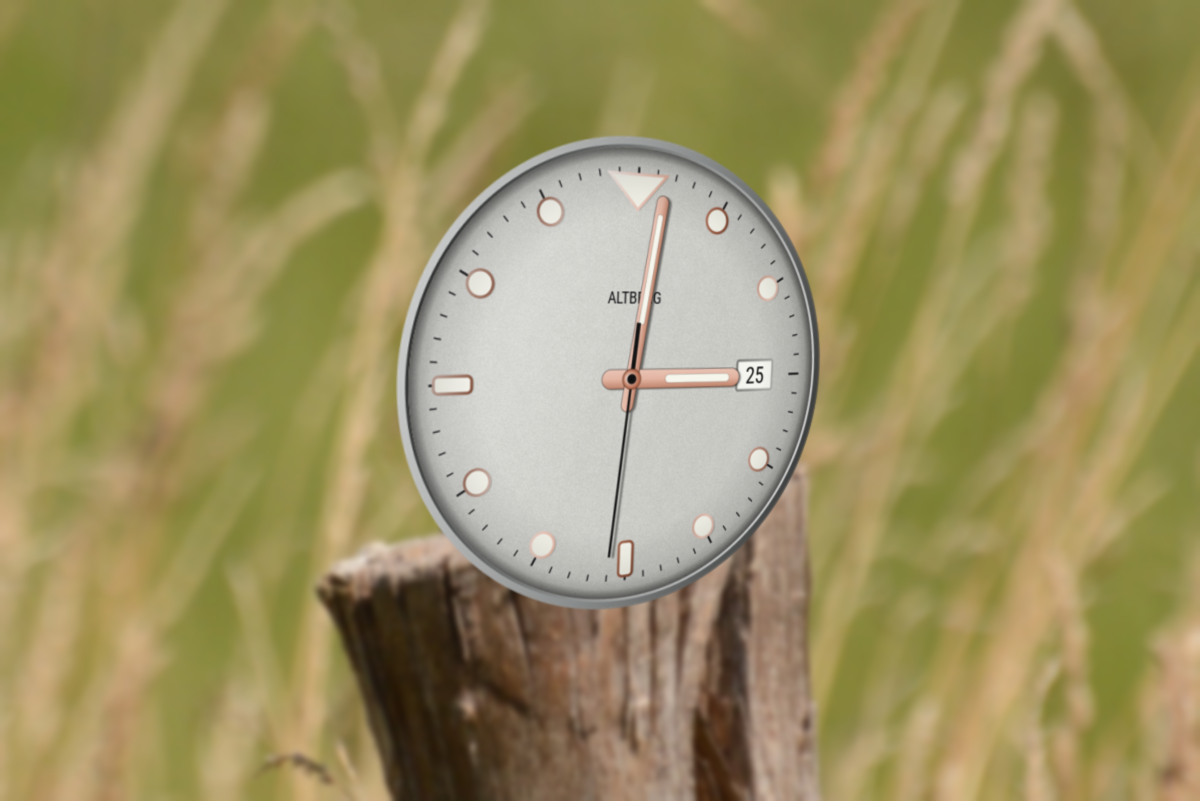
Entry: 3:01:31
